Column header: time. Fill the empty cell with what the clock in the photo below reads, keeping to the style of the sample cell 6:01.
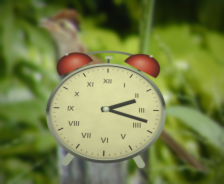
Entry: 2:18
